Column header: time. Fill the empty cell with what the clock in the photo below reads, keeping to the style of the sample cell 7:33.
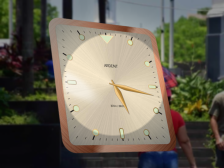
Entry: 5:17
